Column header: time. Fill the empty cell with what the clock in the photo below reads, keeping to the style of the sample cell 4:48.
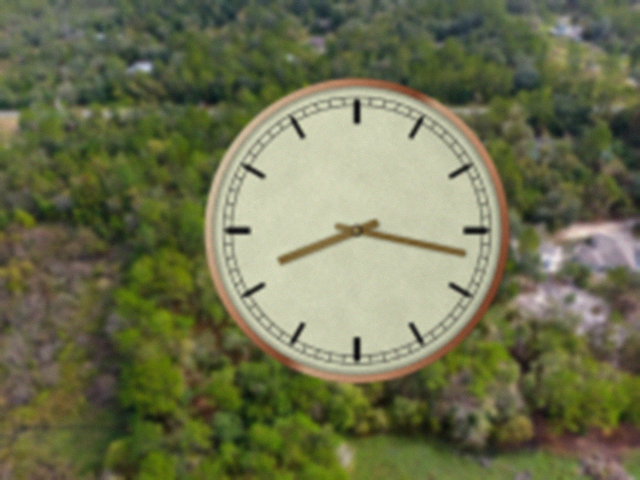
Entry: 8:17
